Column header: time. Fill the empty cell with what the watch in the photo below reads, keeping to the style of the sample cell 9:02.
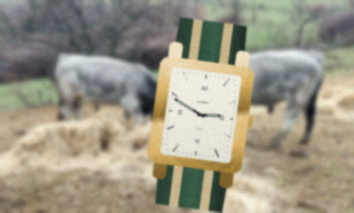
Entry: 2:49
